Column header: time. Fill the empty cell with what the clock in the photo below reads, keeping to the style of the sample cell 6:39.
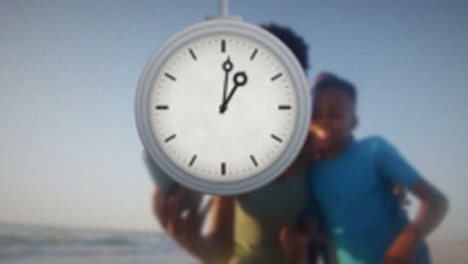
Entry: 1:01
